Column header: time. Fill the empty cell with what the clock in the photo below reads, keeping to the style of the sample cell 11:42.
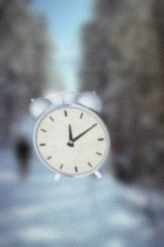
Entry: 12:10
